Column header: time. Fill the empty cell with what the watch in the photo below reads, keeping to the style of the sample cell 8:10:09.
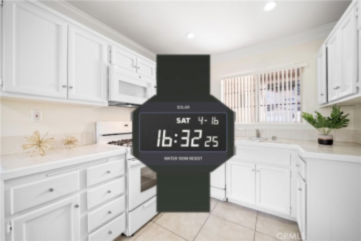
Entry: 16:32:25
